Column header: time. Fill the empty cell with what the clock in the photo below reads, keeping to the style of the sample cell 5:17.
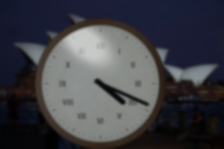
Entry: 4:19
